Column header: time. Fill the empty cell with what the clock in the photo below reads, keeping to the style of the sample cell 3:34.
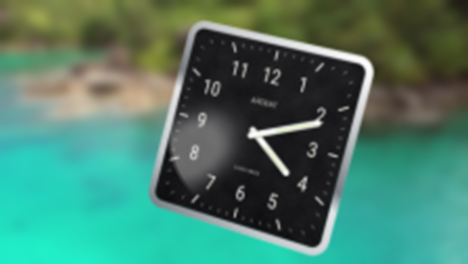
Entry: 4:11
